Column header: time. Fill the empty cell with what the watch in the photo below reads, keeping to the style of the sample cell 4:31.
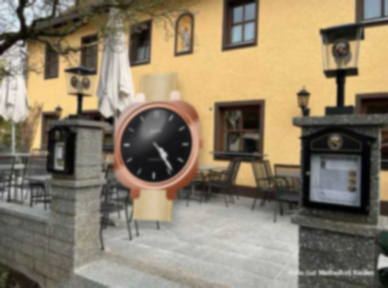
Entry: 4:24
